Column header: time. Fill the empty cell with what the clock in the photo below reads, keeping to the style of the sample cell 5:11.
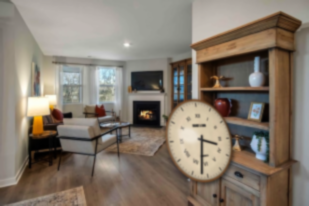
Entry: 3:32
